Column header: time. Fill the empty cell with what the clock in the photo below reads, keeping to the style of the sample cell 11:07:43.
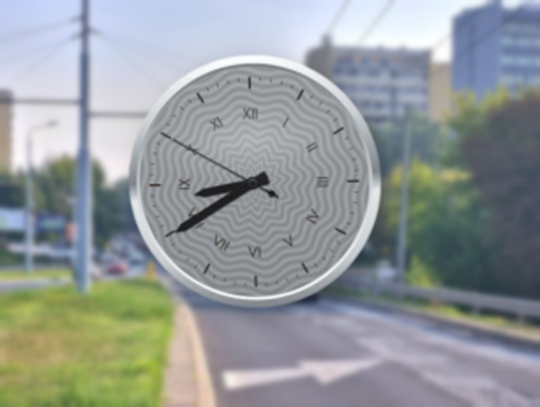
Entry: 8:39:50
